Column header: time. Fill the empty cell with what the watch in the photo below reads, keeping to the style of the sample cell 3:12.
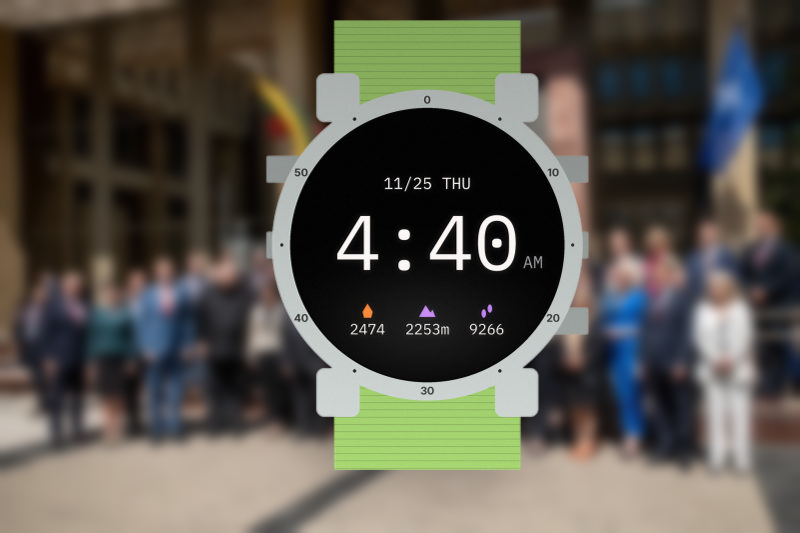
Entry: 4:40
